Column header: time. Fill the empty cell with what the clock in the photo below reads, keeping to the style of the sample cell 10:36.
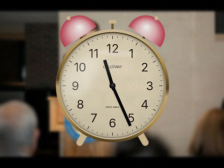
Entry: 11:26
